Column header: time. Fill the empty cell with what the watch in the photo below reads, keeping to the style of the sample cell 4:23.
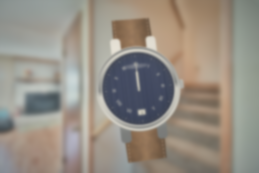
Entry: 12:00
